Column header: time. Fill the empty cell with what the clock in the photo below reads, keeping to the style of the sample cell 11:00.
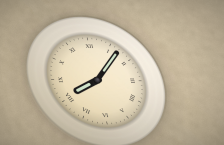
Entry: 8:07
